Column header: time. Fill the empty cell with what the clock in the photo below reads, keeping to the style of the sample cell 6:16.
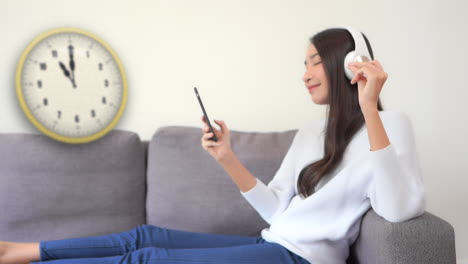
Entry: 11:00
